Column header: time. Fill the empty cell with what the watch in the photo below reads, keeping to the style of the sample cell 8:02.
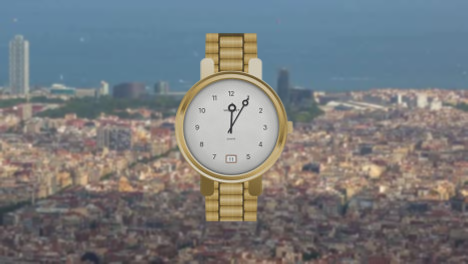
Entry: 12:05
